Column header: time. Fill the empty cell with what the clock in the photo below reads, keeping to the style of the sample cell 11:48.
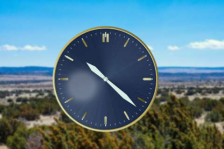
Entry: 10:22
